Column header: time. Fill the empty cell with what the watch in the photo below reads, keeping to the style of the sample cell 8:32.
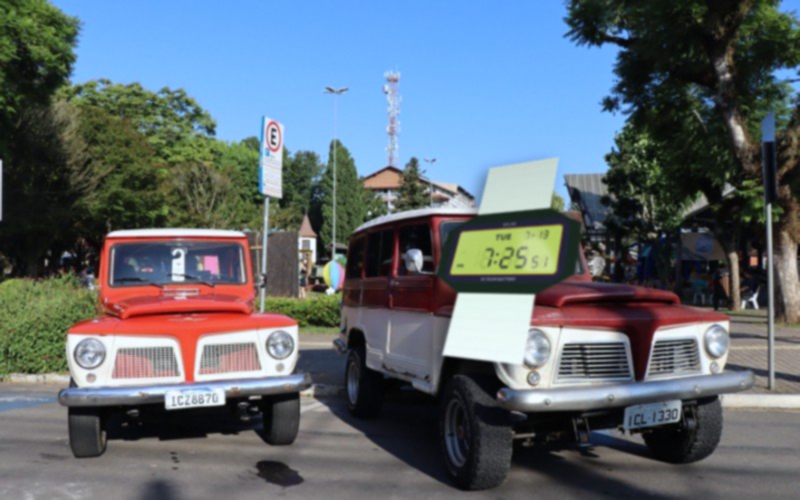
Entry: 7:25
